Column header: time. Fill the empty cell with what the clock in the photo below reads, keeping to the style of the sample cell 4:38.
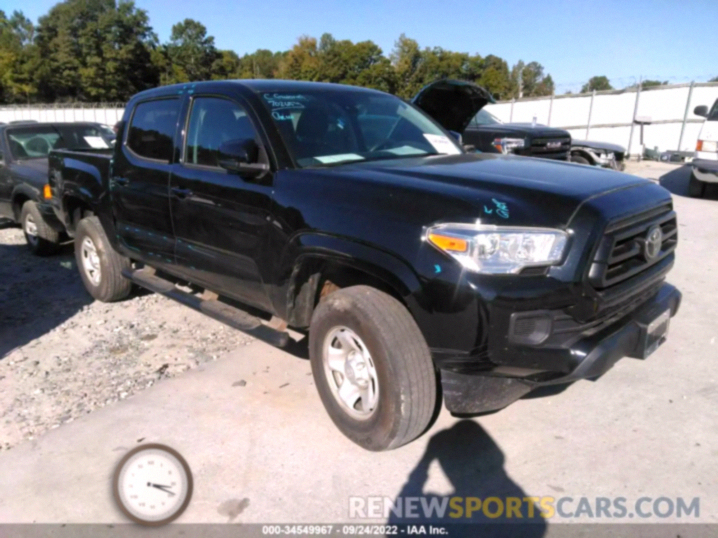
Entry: 3:19
